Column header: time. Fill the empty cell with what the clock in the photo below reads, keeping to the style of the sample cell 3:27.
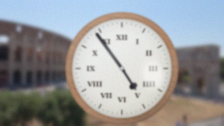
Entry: 4:54
